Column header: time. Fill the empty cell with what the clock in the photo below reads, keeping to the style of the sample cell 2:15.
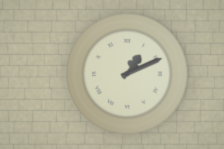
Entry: 1:11
